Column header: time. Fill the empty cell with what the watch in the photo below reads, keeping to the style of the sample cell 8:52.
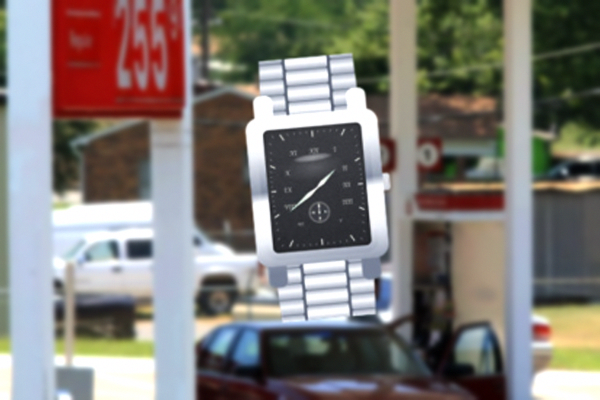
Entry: 1:39
